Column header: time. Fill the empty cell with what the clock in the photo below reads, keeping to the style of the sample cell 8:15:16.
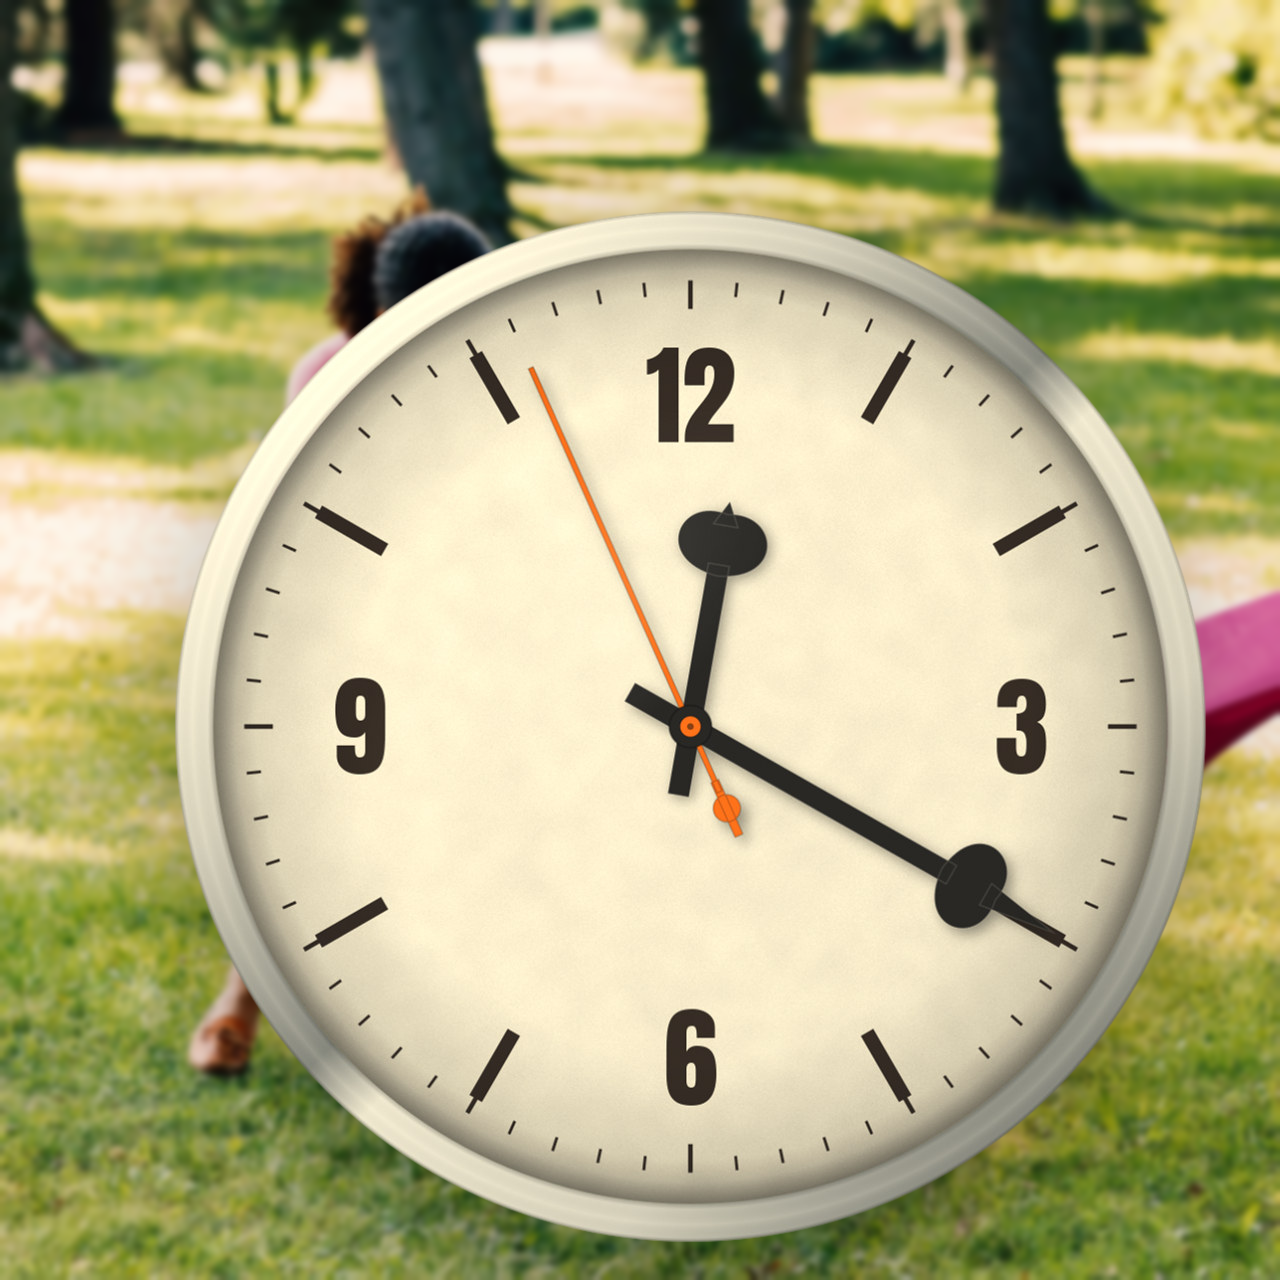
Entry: 12:19:56
